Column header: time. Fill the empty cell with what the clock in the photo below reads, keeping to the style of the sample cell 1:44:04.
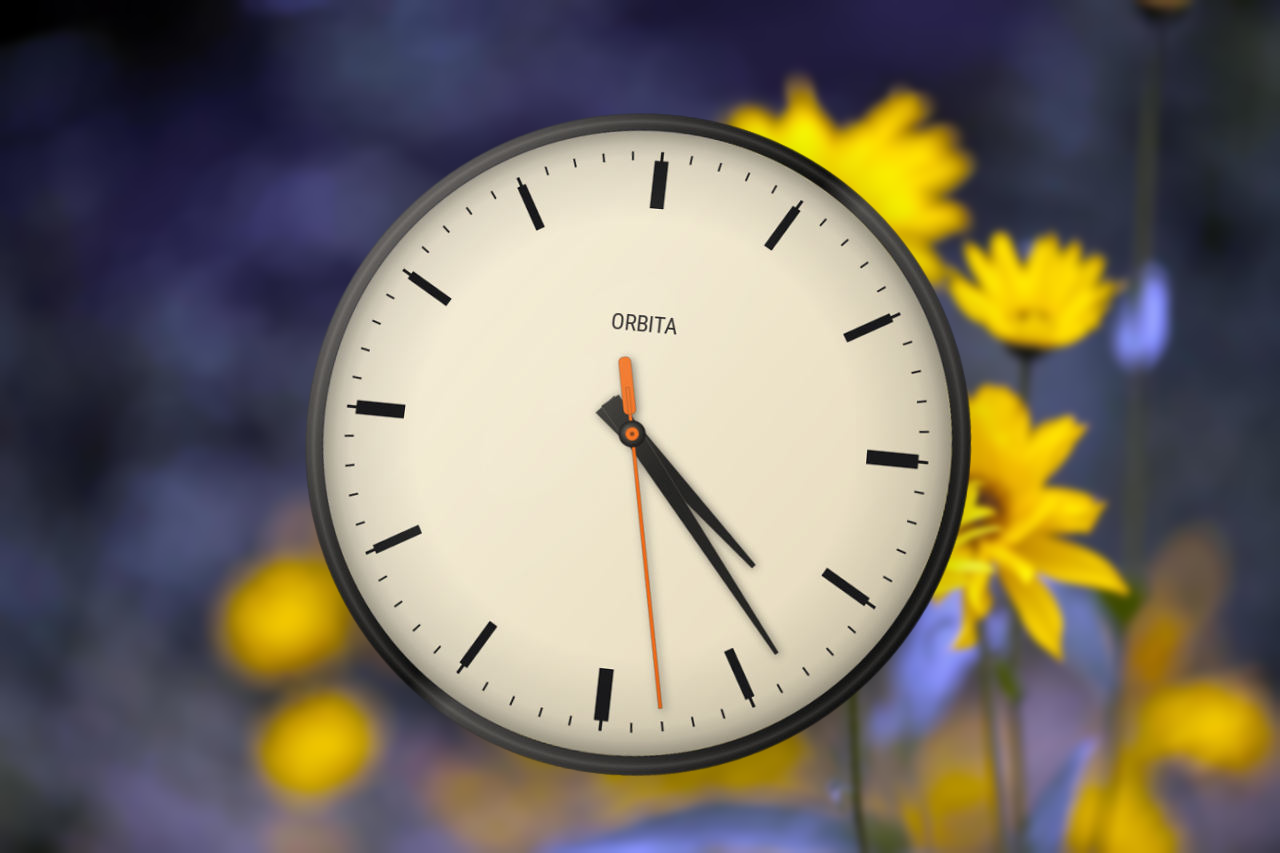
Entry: 4:23:28
